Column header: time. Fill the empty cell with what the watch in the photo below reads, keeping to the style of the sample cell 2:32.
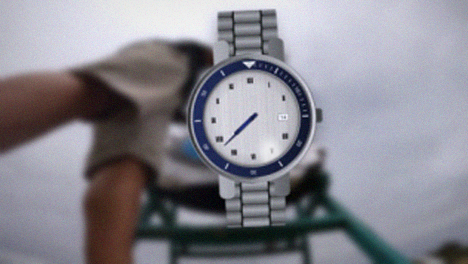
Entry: 7:38
